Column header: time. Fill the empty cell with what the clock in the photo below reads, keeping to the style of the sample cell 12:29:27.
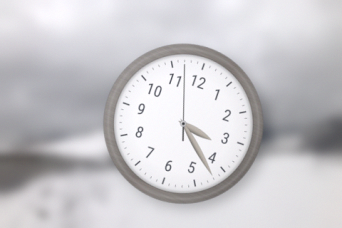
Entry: 3:21:57
